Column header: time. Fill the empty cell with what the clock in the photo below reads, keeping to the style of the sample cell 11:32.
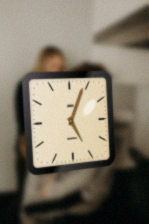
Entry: 5:04
